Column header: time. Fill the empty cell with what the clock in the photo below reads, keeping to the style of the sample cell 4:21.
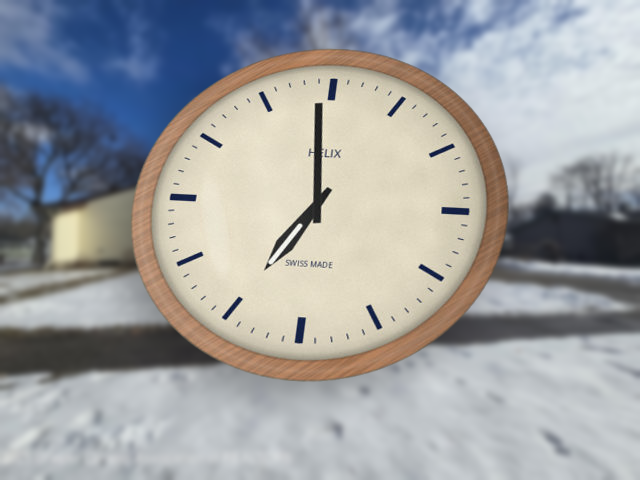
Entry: 6:59
